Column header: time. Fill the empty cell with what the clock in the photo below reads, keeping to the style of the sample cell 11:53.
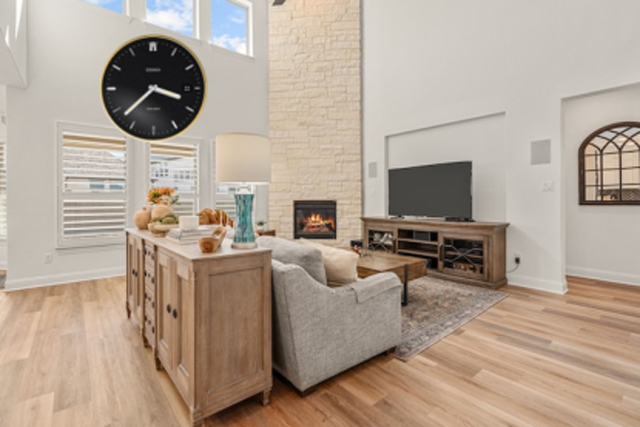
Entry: 3:38
